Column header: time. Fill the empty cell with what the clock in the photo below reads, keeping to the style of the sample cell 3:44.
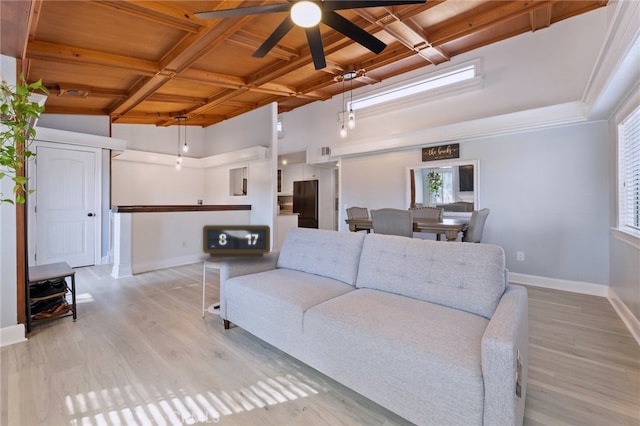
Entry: 8:17
